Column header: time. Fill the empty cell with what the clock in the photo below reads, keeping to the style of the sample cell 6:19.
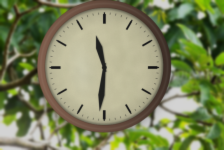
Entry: 11:31
